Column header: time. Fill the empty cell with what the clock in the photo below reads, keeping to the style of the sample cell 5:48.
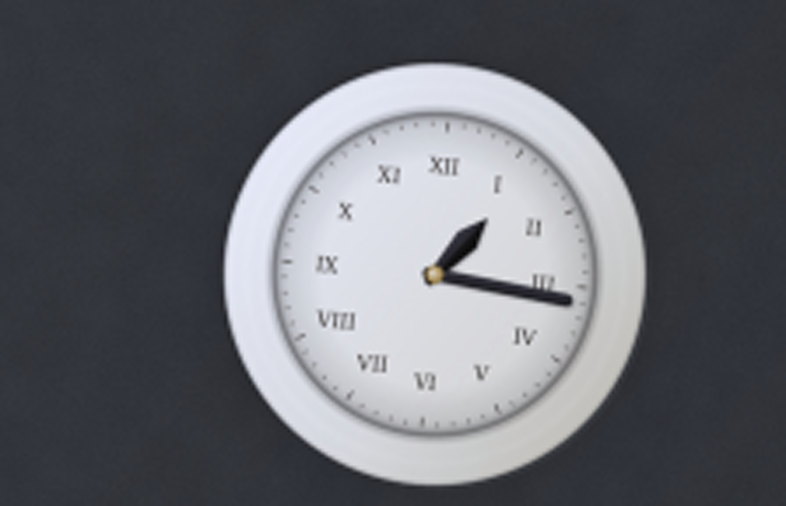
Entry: 1:16
